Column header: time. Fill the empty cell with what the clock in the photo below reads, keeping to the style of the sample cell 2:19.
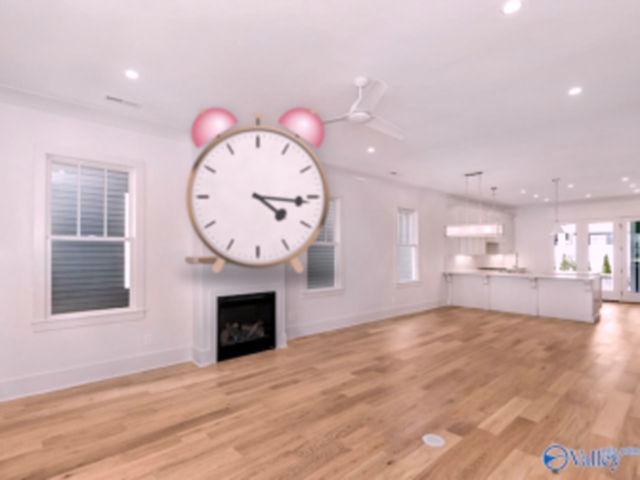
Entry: 4:16
